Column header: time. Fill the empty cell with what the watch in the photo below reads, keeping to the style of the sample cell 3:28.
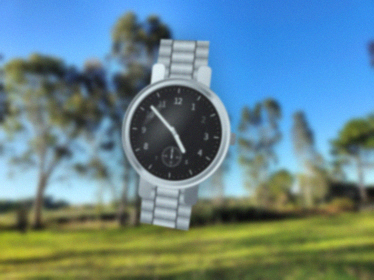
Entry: 4:52
